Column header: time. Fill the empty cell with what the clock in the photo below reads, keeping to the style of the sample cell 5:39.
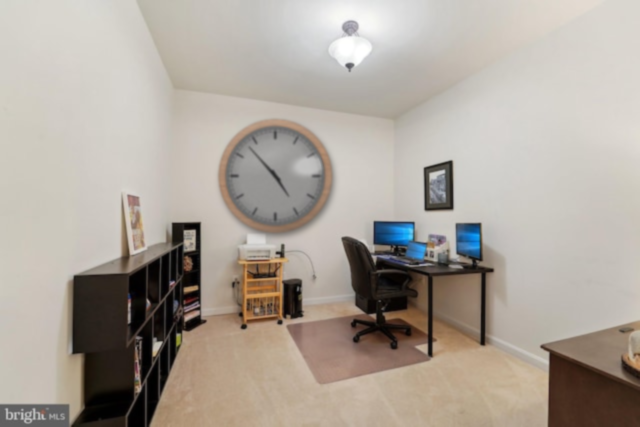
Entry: 4:53
